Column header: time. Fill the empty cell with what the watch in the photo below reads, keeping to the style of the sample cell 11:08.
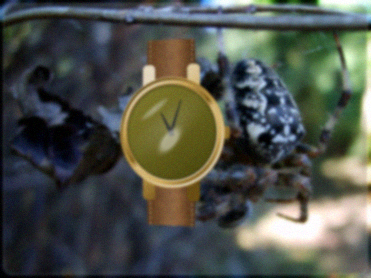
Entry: 11:03
